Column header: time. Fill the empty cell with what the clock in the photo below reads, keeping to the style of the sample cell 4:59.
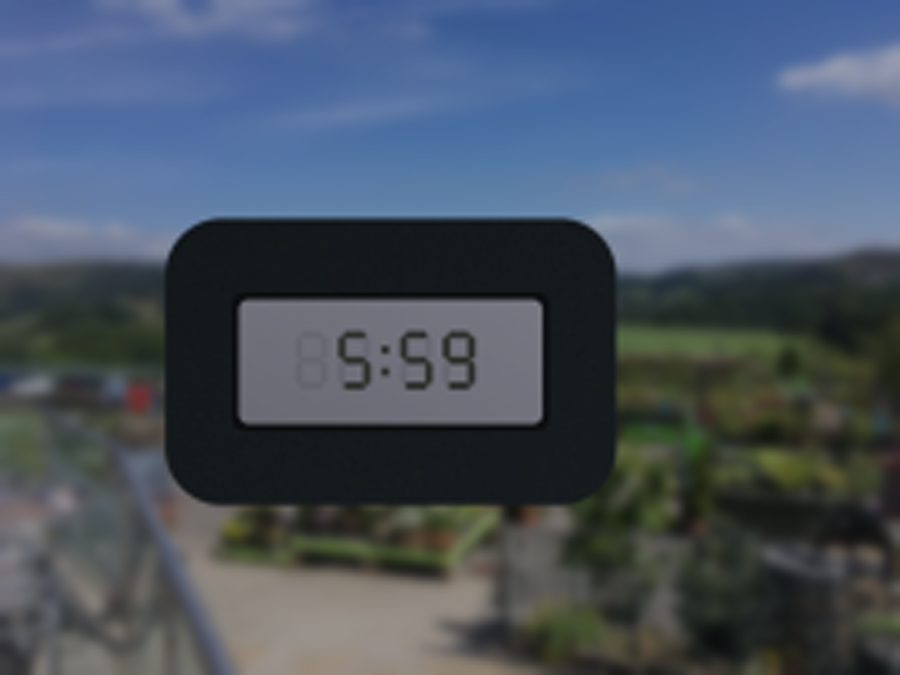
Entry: 5:59
